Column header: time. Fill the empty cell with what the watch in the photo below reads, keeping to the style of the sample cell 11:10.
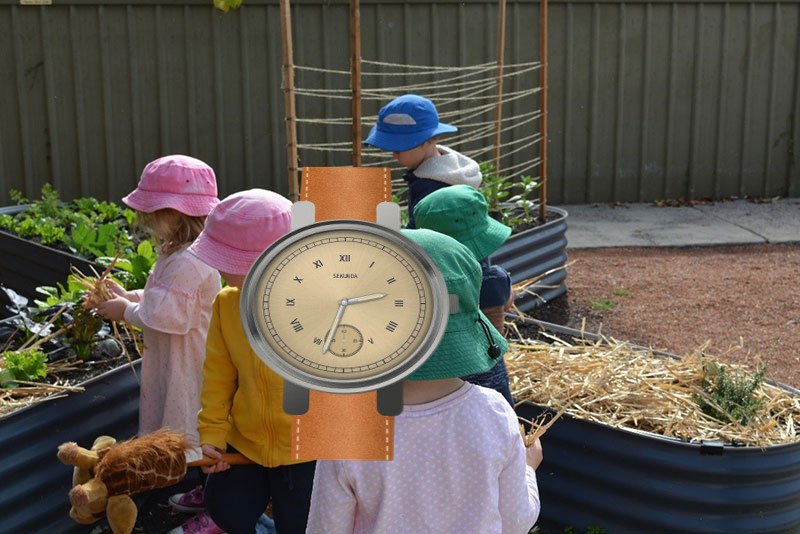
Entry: 2:33
